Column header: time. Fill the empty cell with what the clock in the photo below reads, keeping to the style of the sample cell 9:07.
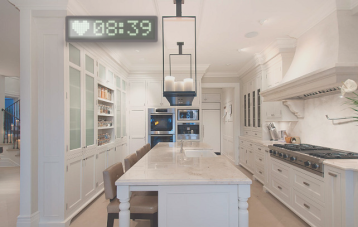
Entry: 8:39
